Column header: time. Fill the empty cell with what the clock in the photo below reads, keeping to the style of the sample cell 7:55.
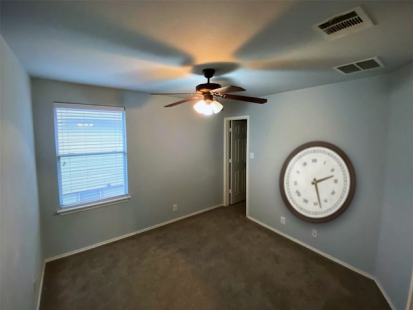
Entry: 2:28
